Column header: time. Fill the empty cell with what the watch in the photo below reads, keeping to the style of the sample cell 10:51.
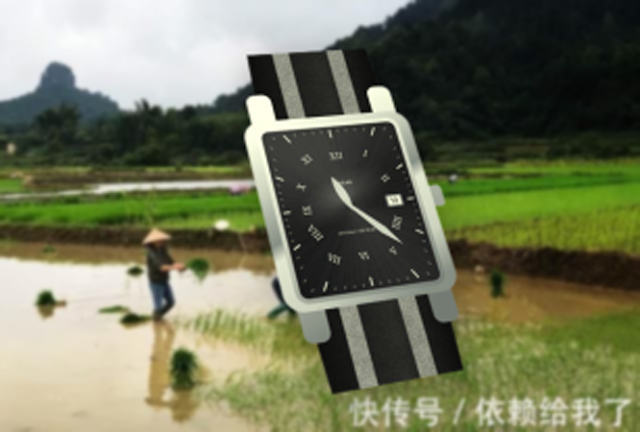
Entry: 11:23
